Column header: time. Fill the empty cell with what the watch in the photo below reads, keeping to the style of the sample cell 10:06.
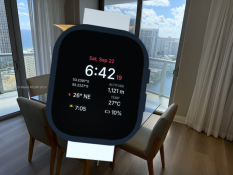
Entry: 6:42
